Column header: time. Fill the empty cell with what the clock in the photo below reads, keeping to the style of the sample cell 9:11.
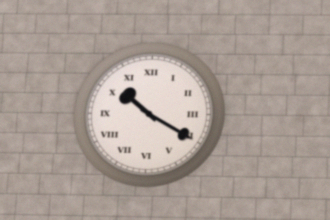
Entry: 10:20
